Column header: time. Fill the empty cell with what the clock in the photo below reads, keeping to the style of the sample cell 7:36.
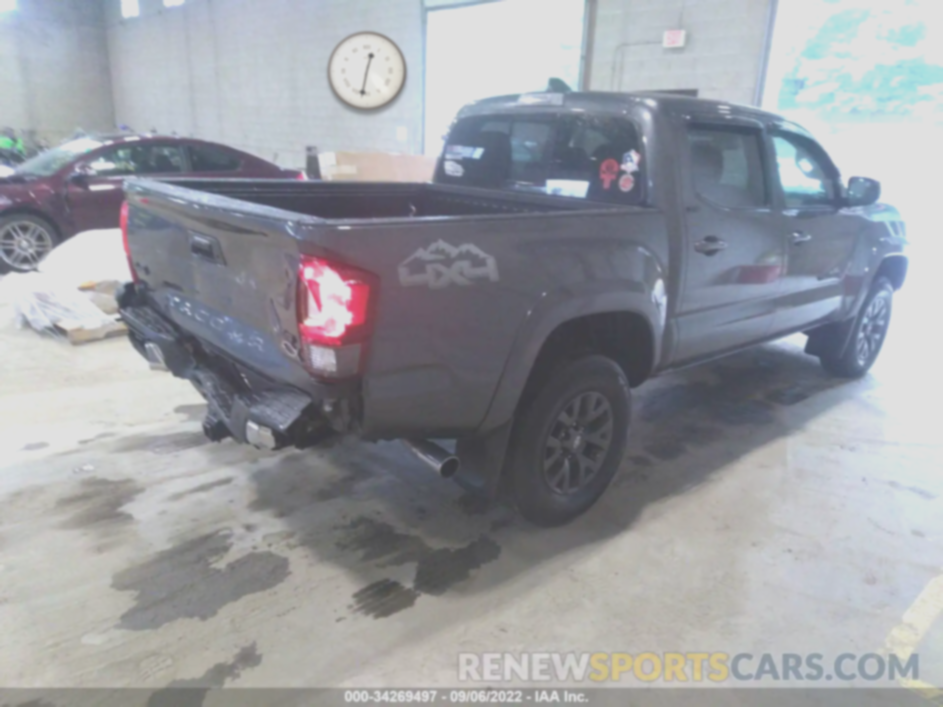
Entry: 12:32
